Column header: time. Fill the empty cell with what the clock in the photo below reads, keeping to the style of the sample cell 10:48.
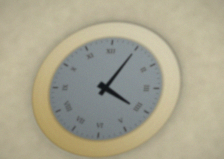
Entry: 4:05
